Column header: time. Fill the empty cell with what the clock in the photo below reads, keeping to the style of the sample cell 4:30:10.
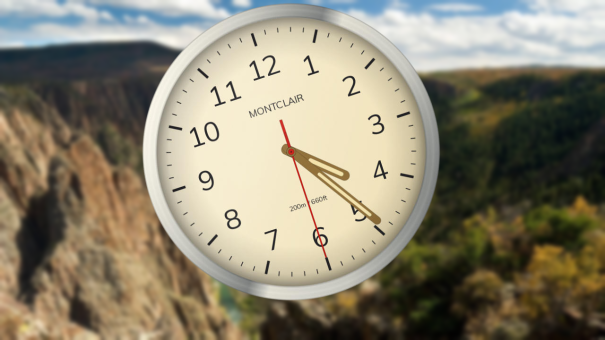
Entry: 4:24:30
